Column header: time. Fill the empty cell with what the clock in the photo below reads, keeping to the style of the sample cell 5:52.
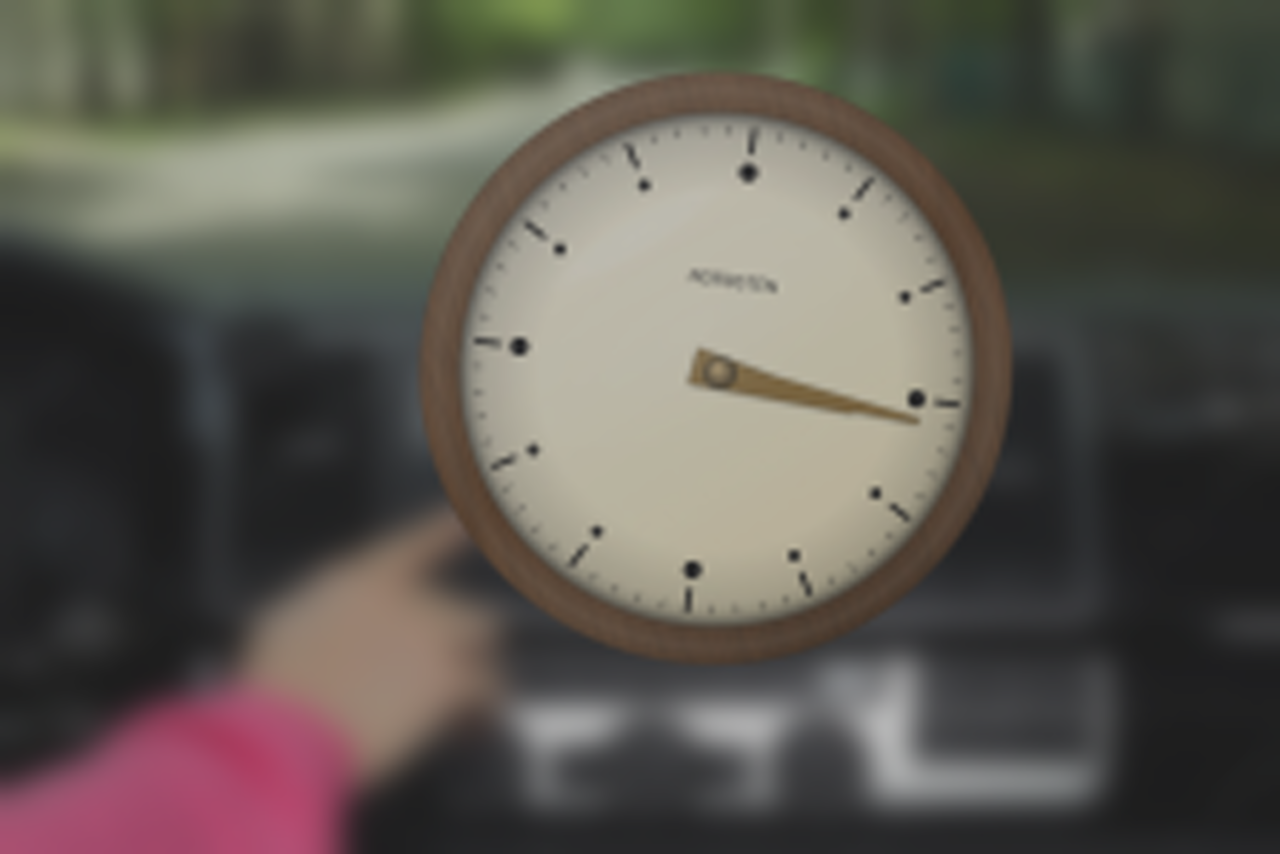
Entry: 3:16
